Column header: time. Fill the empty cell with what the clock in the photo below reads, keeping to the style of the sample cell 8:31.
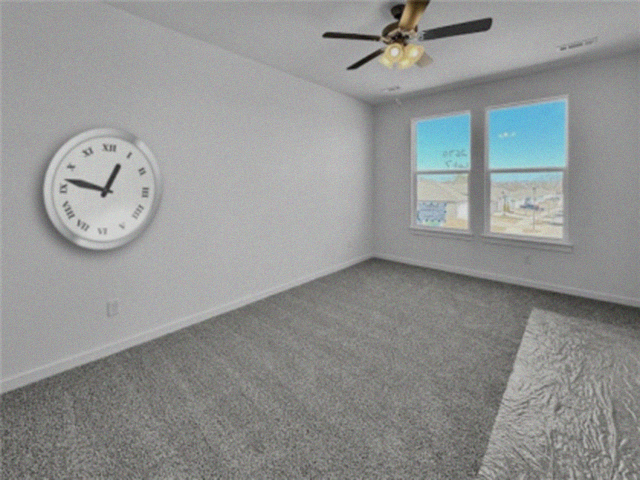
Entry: 12:47
